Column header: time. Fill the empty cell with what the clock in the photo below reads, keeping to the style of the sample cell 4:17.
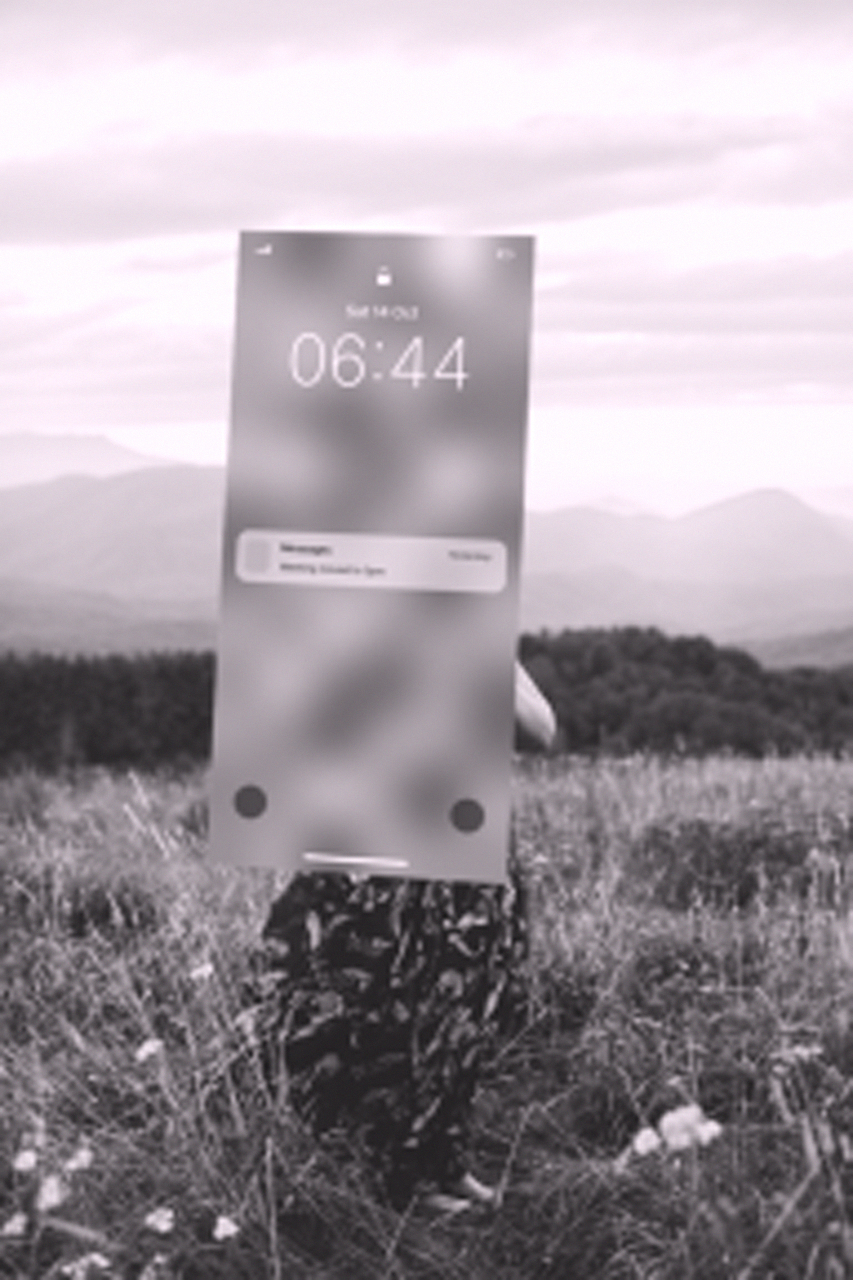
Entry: 6:44
